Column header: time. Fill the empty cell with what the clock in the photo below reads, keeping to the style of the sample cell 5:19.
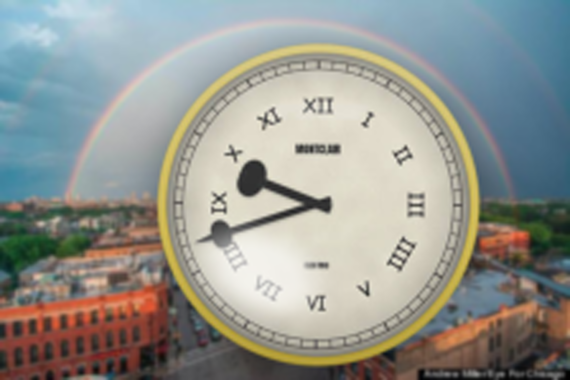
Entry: 9:42
